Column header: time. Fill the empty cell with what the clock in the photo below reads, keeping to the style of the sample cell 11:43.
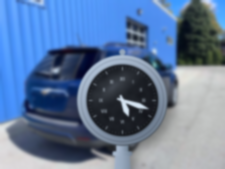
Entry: 5:18
